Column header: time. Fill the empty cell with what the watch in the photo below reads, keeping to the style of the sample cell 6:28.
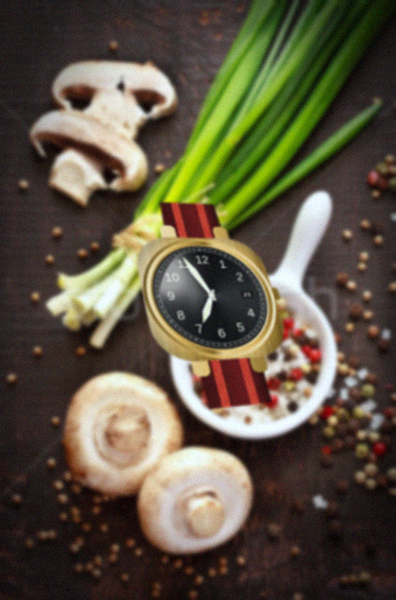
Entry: 6:56
